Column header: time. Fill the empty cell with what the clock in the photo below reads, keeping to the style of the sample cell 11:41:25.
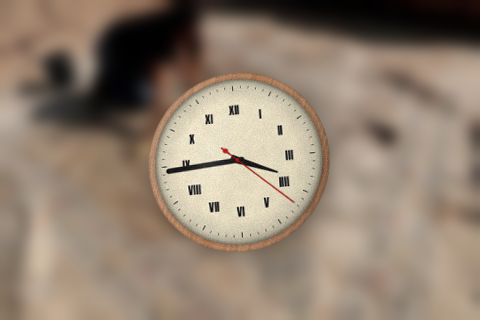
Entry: 3:44:22
